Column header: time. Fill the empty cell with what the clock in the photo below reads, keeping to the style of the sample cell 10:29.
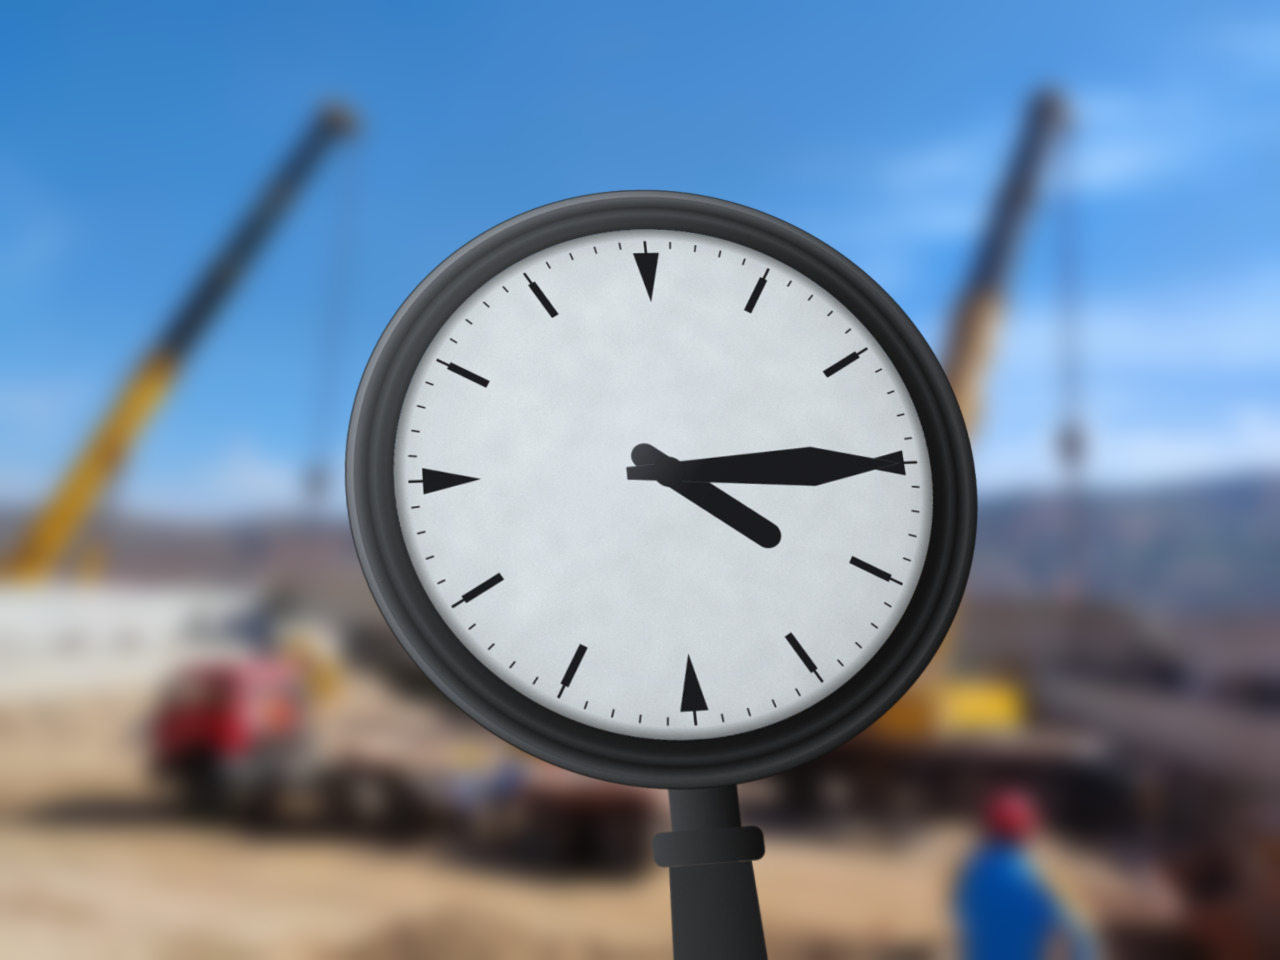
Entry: 4:15
